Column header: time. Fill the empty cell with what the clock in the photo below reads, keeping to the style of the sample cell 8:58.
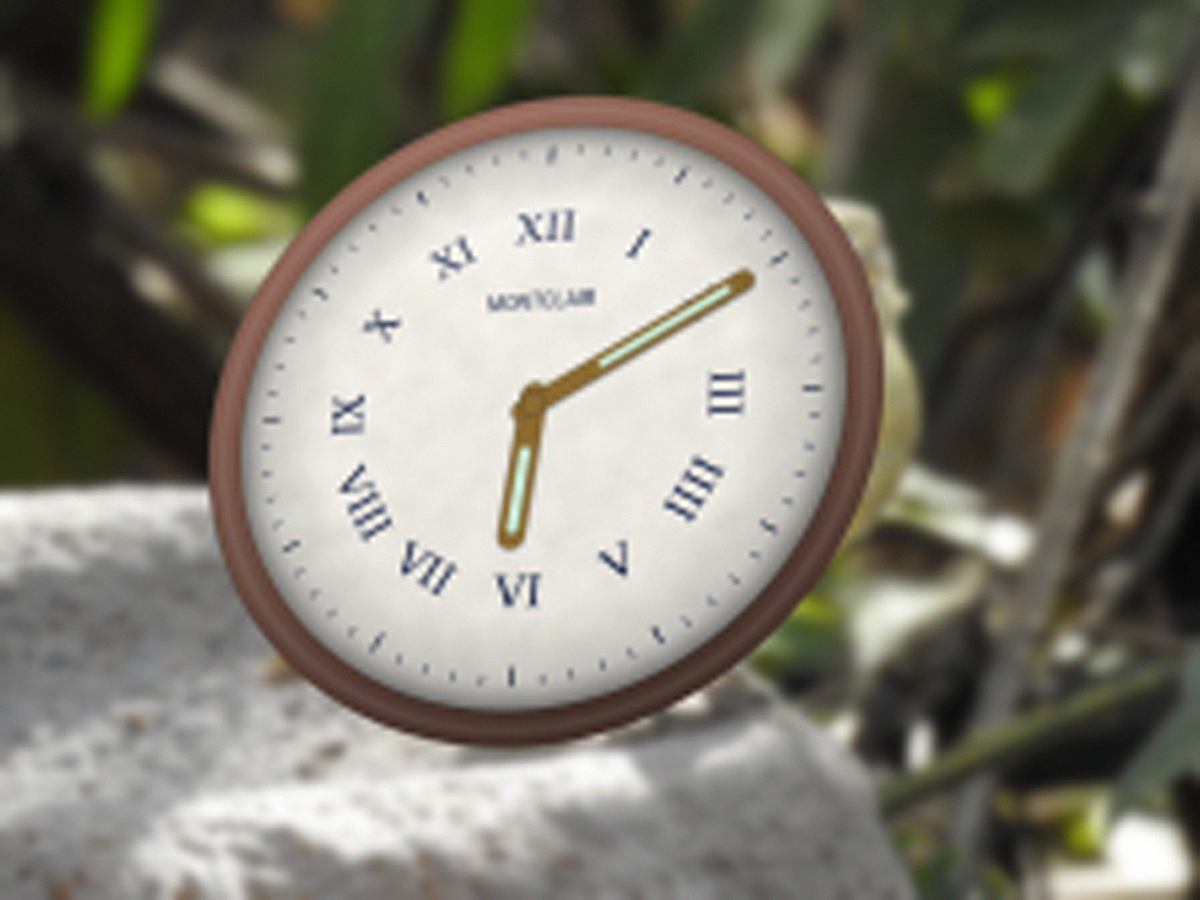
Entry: 6:10
